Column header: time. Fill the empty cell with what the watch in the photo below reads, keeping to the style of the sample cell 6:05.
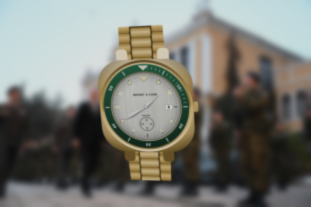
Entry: 1:40
